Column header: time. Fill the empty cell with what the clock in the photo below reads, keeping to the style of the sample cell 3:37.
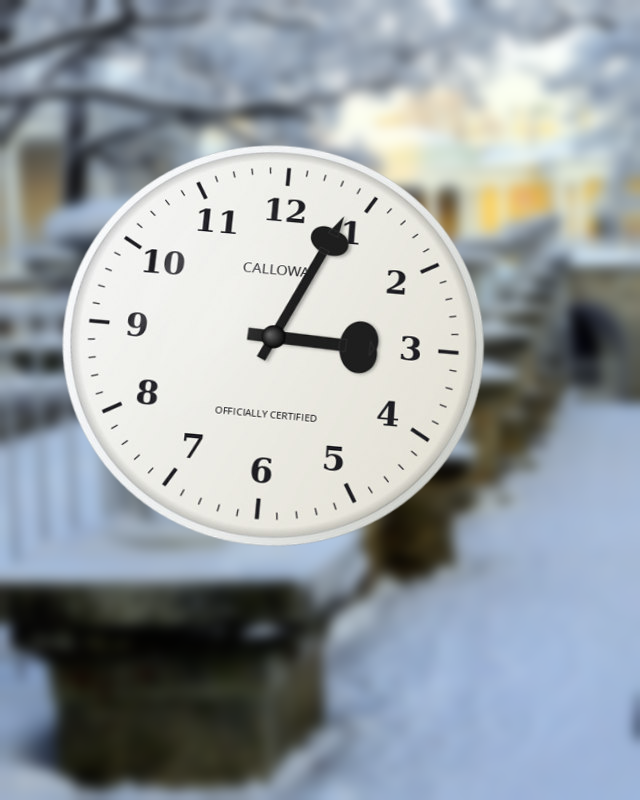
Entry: 3:04
